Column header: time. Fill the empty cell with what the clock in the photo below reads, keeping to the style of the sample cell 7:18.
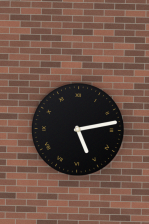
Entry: 5:13
